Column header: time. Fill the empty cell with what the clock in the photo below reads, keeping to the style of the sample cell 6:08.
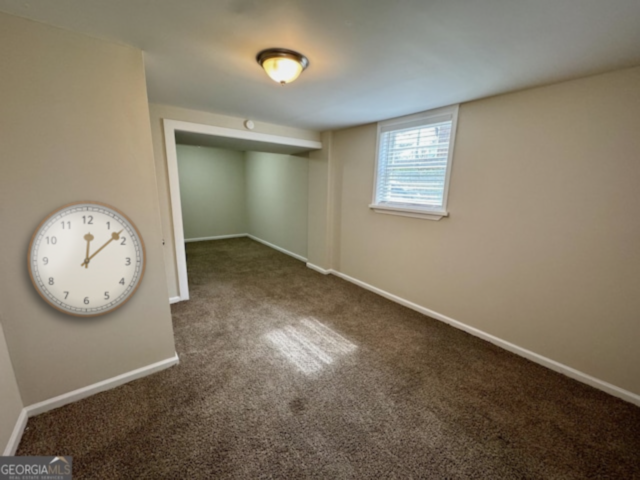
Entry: 12:08
